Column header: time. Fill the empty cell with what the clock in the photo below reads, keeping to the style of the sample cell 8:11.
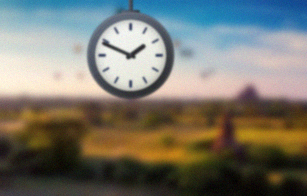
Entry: 1:49
